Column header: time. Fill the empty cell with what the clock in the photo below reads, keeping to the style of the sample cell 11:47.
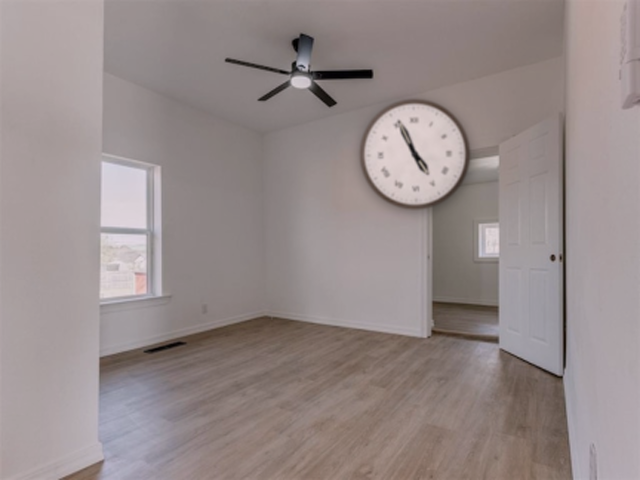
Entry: 4:56
